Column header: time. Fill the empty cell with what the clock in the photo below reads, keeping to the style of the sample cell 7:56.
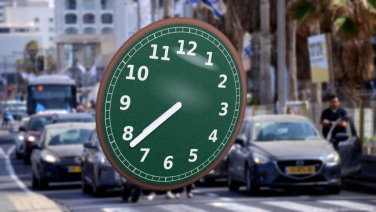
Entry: 7:38
